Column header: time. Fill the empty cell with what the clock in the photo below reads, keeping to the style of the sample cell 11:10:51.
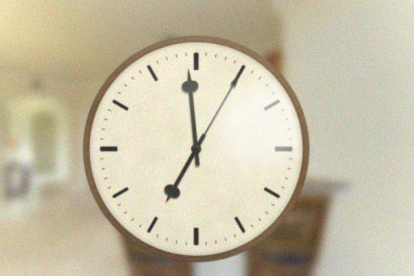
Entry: 6:59:05
